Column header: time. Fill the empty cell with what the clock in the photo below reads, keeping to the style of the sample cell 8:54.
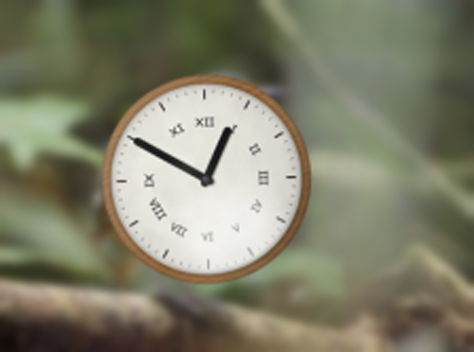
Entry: 12:50
